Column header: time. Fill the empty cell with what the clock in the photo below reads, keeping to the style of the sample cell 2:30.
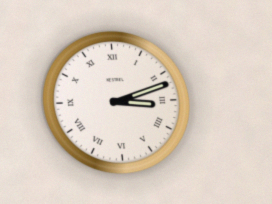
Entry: 3:12
